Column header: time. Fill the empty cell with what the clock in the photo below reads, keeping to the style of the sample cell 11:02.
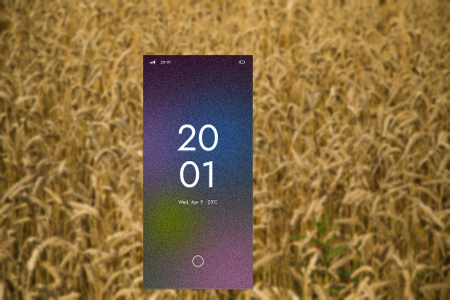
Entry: 20:01
